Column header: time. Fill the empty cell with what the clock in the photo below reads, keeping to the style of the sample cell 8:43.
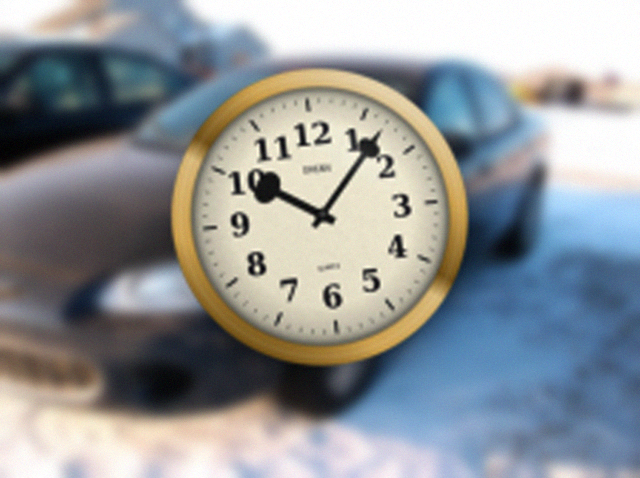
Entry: 10:07
